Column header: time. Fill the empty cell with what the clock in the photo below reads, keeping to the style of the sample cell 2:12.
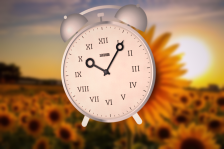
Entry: 10:06
